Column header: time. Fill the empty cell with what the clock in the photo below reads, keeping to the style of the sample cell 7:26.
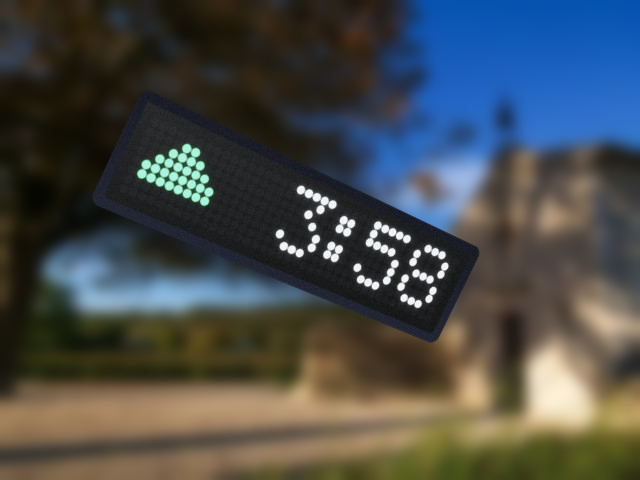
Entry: 3:58
